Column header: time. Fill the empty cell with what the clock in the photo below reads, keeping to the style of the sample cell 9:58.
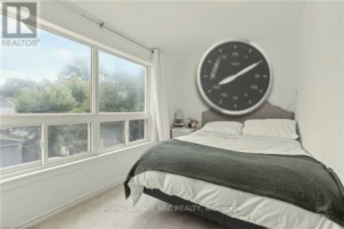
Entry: 8:10
